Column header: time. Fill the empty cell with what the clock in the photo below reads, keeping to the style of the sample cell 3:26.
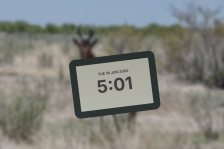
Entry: 5:01
